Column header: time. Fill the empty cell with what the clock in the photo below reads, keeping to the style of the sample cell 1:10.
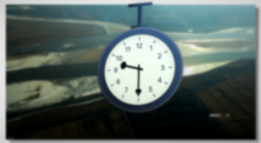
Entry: 9:30
